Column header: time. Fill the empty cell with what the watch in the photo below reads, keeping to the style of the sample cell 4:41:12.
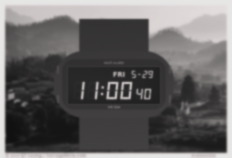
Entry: 11:00:40
